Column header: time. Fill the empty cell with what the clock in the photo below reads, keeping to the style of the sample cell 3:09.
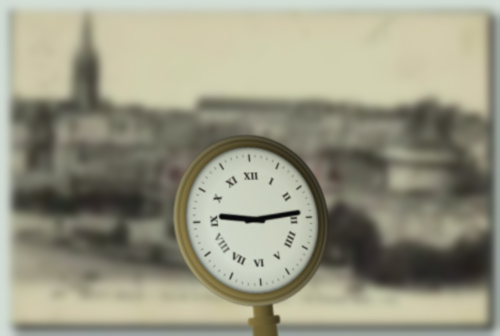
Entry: 9:14
